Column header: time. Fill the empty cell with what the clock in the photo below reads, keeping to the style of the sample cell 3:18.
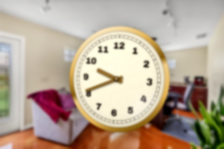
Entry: 9:41
